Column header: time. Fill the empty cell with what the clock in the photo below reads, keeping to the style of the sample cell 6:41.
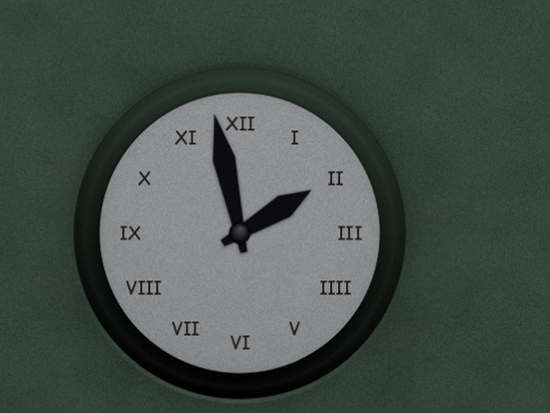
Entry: 1:58
